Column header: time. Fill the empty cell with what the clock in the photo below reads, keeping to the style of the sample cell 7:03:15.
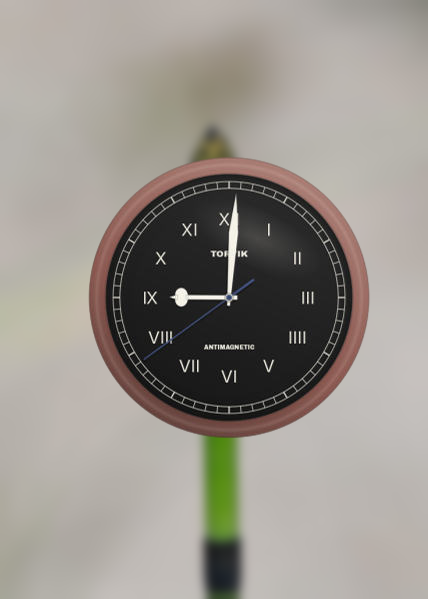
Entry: 9:00:39
